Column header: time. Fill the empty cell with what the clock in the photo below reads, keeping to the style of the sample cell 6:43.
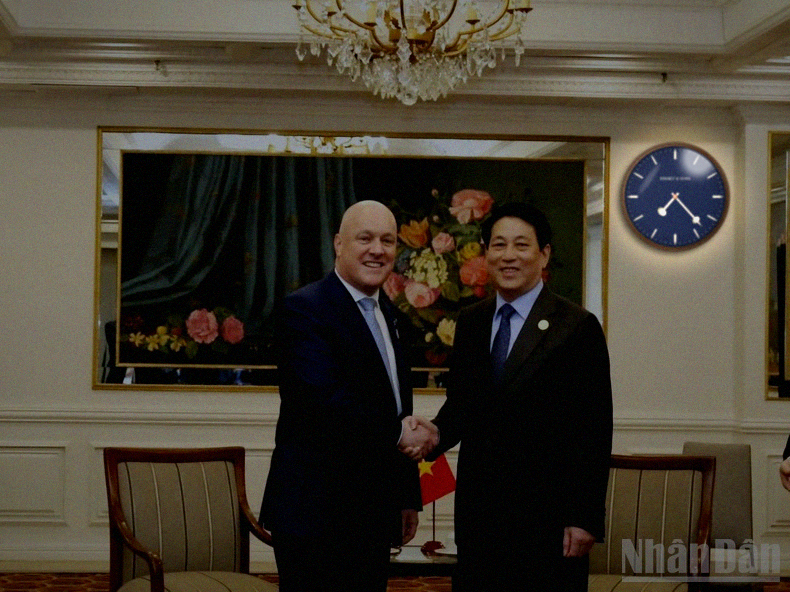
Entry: 7:23
